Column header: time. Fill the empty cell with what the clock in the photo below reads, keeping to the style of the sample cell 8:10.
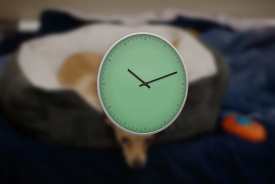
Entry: 10:12
